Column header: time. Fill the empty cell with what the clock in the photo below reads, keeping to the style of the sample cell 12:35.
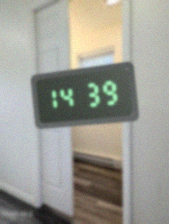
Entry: 14:39
